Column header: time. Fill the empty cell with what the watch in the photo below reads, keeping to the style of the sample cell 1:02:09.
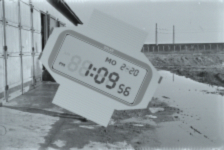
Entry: 1:09:56
